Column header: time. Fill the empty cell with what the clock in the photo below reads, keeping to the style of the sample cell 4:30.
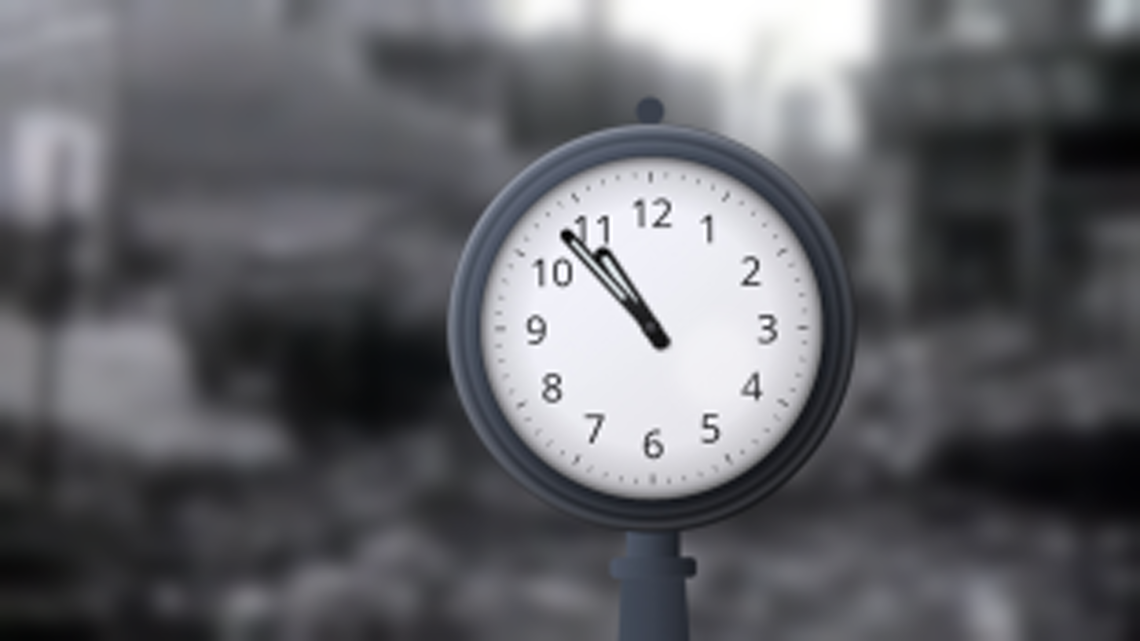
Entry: 10:53
